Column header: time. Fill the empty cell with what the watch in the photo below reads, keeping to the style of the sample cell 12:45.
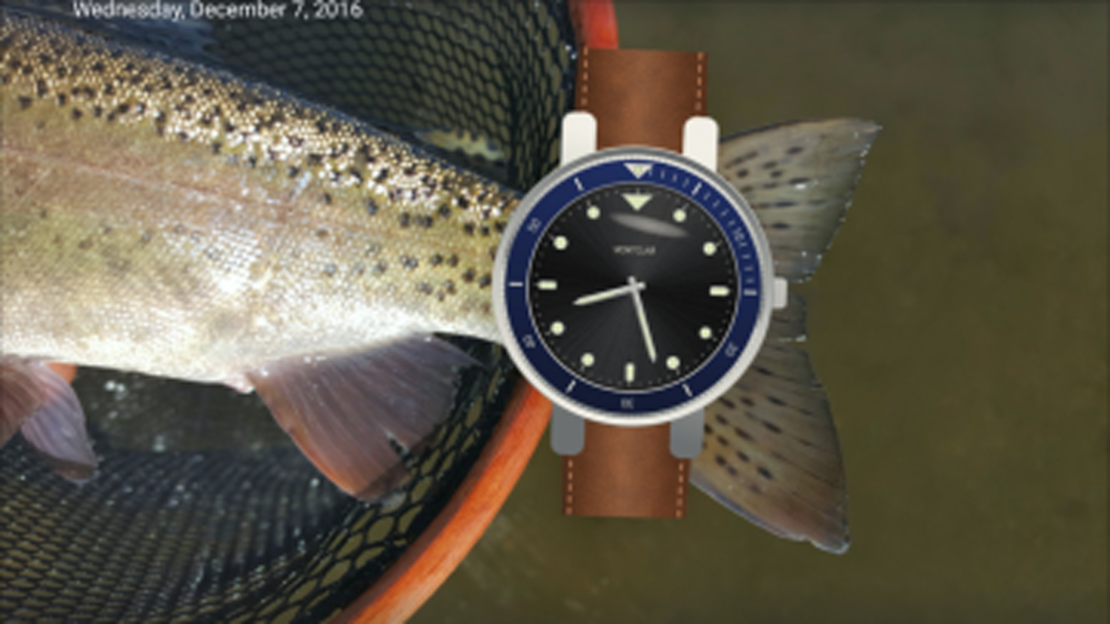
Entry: 8:27
